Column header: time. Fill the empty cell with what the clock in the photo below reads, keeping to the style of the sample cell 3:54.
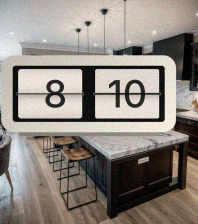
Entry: 8:10
